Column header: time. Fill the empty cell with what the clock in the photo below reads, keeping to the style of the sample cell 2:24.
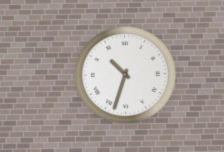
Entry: 10:33
